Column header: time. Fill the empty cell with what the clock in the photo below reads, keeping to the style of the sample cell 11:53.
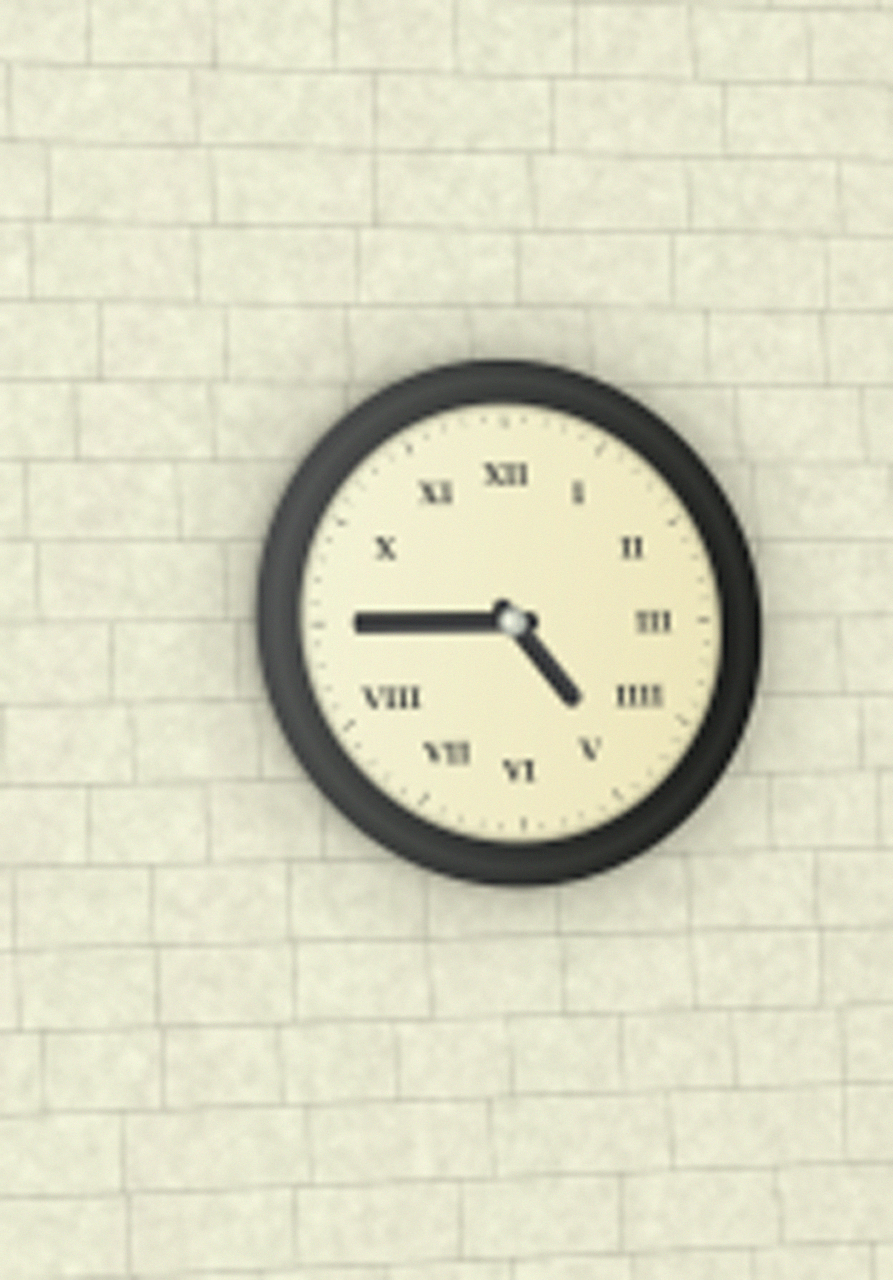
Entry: 4:45
